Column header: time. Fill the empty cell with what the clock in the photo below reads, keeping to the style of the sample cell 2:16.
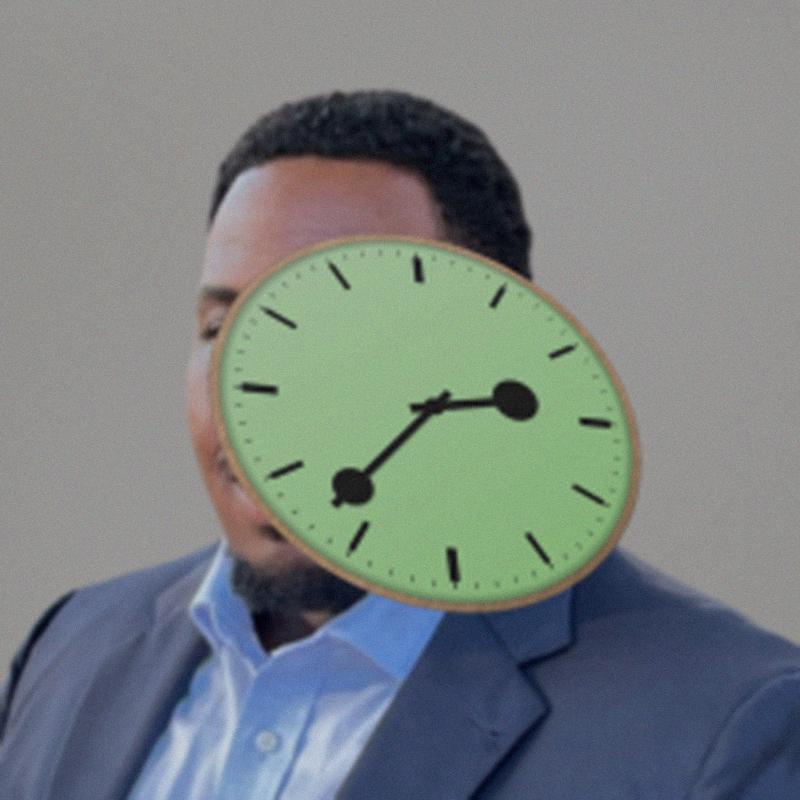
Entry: 2:37
